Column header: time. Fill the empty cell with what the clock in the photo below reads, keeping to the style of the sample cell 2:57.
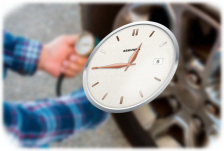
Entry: 12:45
